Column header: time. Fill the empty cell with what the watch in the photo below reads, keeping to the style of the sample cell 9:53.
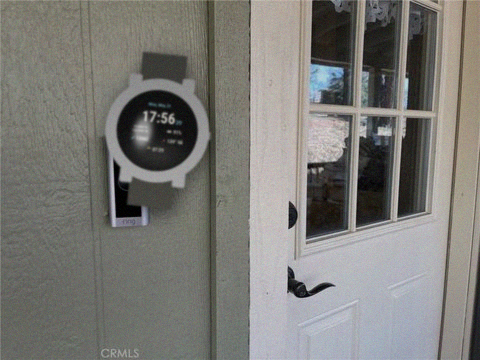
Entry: 17:56
